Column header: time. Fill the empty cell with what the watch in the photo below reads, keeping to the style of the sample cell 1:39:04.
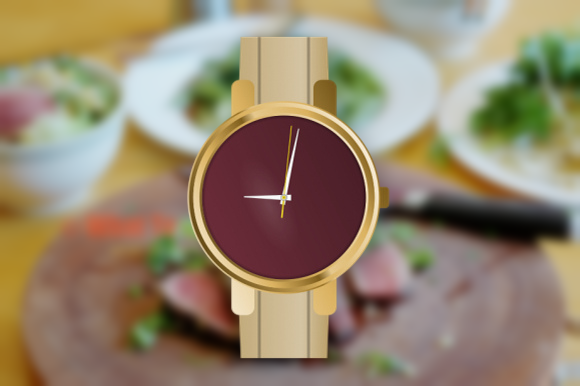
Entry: 9:02:01
